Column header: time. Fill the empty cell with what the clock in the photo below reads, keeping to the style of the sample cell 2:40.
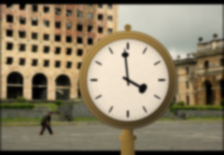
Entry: 3:59
